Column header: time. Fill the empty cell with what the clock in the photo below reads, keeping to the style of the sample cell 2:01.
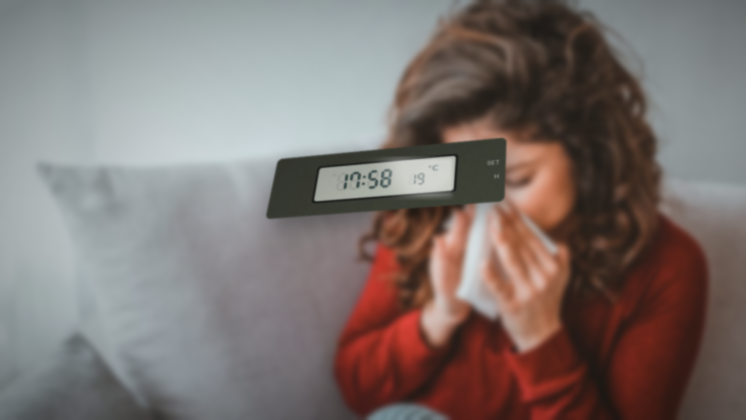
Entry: 17:58
